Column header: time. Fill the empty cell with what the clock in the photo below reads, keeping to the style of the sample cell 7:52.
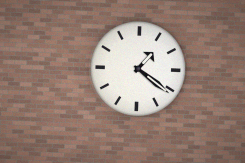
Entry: 1:21
